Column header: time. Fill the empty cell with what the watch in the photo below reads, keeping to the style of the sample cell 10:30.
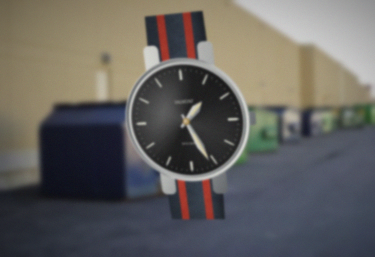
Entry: 1:26
